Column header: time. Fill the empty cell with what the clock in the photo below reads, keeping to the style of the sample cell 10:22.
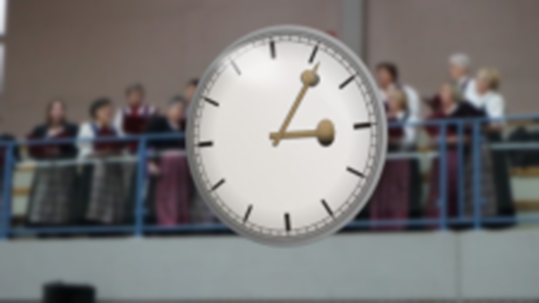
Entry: 3:06
